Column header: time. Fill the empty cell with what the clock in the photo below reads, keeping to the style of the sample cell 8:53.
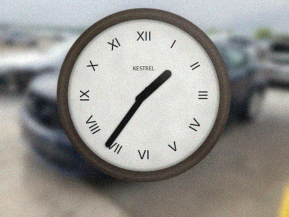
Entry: 1:36
